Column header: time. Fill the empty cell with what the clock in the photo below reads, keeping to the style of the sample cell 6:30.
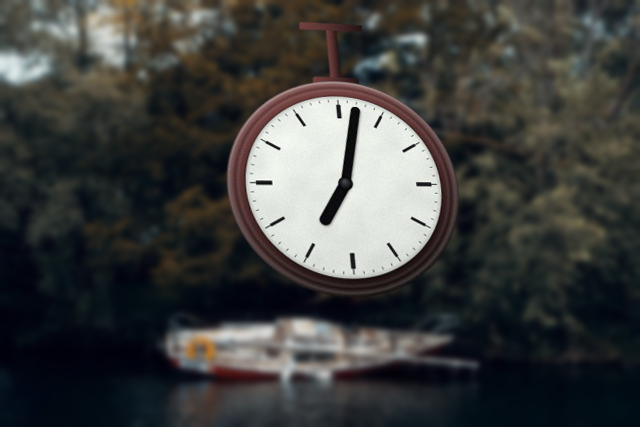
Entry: 7:02
